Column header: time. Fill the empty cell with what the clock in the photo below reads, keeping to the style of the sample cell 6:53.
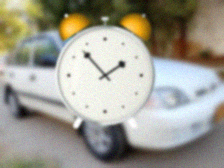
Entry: 1:53
